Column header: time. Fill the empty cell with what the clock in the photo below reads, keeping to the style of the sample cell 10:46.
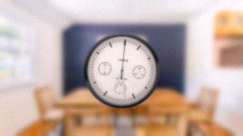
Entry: 6:28
